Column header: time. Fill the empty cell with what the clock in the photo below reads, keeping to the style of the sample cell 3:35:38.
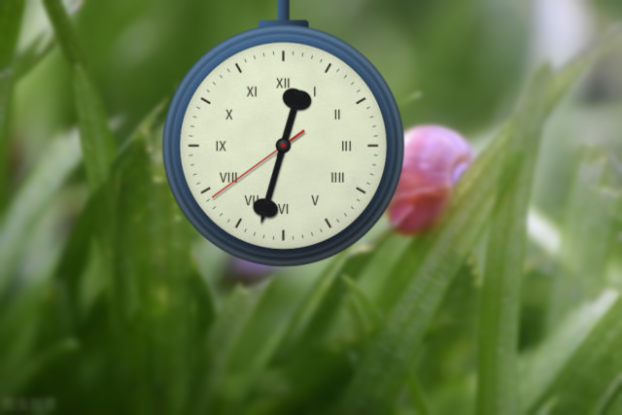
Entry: 12:32:39
